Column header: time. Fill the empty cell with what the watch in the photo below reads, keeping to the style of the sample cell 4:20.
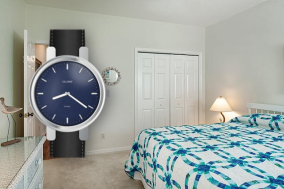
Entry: 8:21
